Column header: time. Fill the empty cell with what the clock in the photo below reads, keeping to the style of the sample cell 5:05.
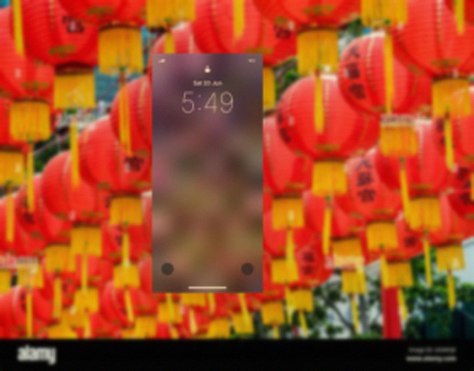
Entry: 5:49
